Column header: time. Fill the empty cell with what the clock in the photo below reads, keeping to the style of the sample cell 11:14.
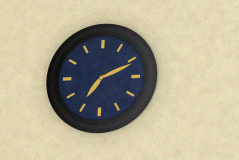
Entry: 7:11
